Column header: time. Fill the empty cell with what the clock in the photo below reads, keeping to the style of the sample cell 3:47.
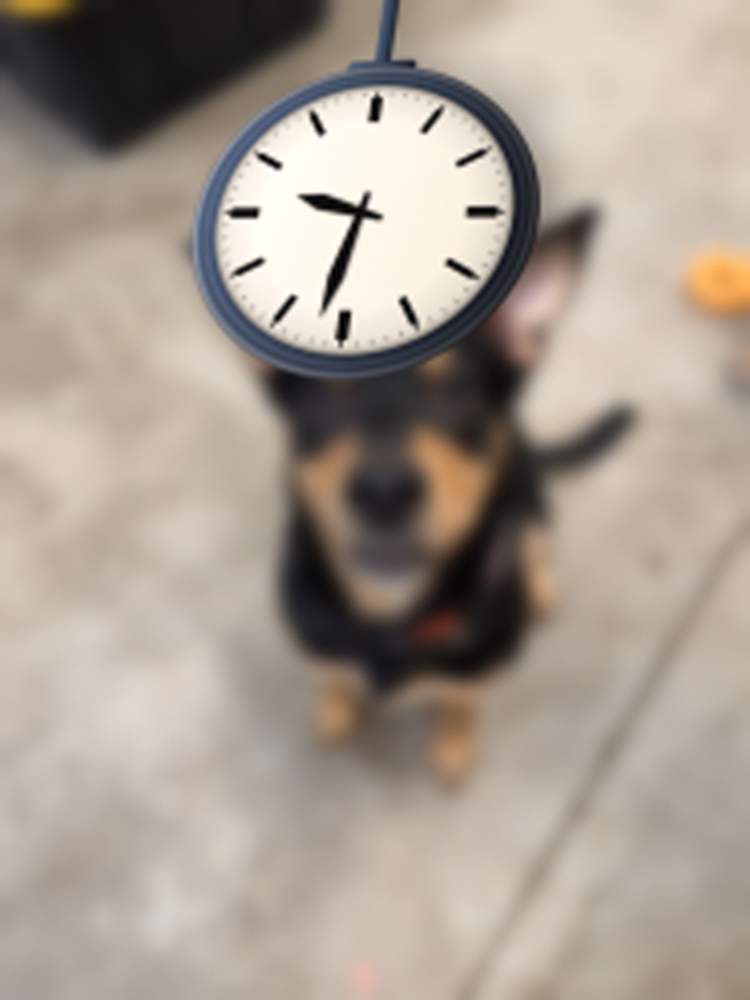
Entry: 9:32
